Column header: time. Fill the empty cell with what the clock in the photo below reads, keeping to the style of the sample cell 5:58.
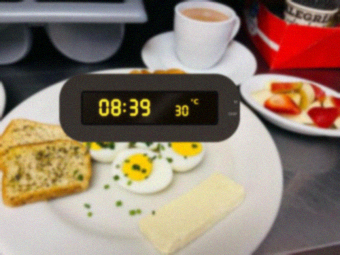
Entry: 8:39
